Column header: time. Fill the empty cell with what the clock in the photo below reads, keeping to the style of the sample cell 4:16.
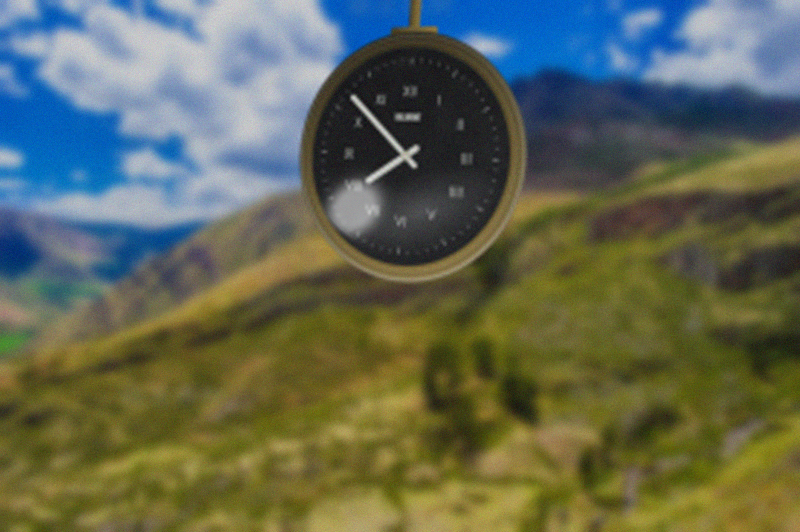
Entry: 7:52
